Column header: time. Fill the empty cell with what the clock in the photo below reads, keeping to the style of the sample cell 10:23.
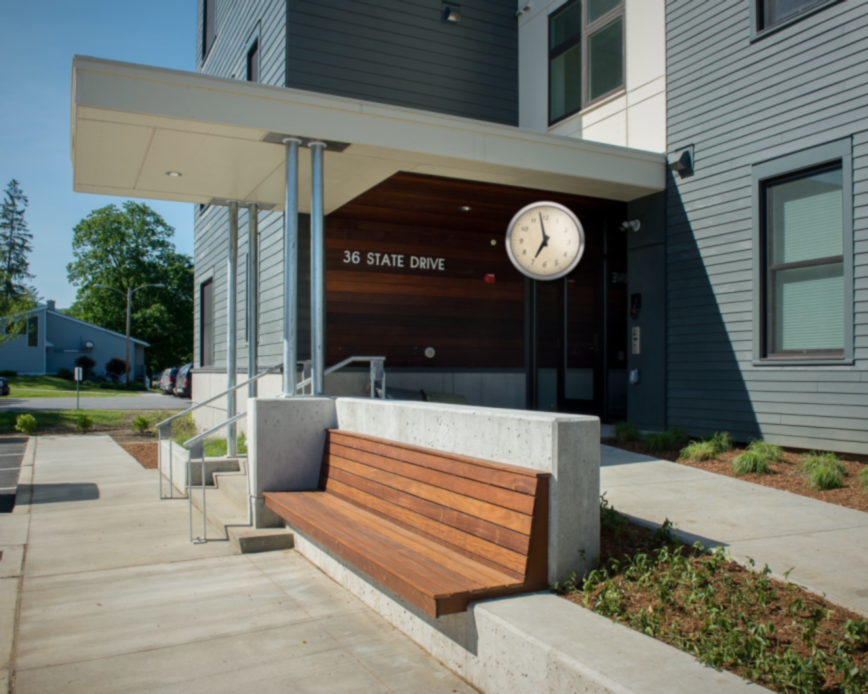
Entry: 6:58
